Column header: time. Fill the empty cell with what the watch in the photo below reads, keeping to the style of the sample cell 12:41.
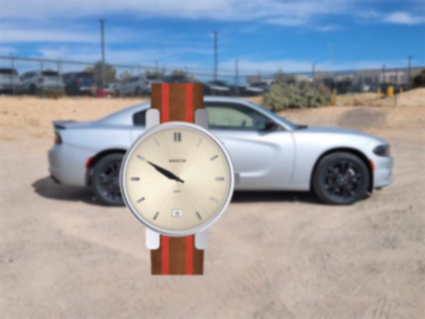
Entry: 9:50
